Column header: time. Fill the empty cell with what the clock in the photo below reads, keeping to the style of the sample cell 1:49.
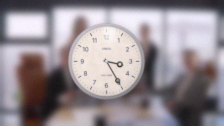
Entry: 3:25
